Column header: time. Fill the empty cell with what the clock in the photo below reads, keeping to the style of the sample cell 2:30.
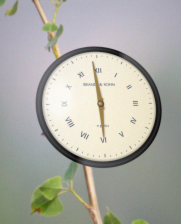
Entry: 5:59
